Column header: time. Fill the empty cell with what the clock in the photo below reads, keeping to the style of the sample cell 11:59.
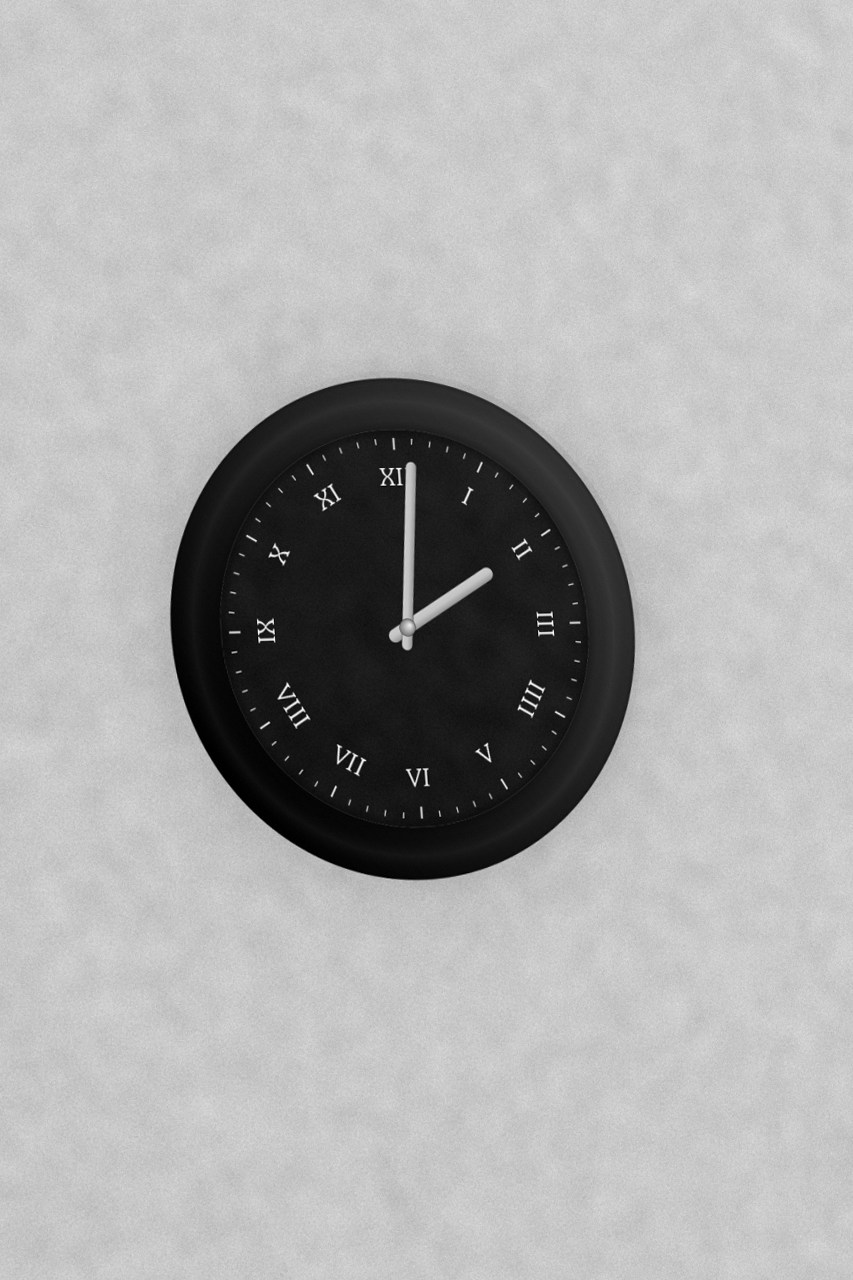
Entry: 2:01
